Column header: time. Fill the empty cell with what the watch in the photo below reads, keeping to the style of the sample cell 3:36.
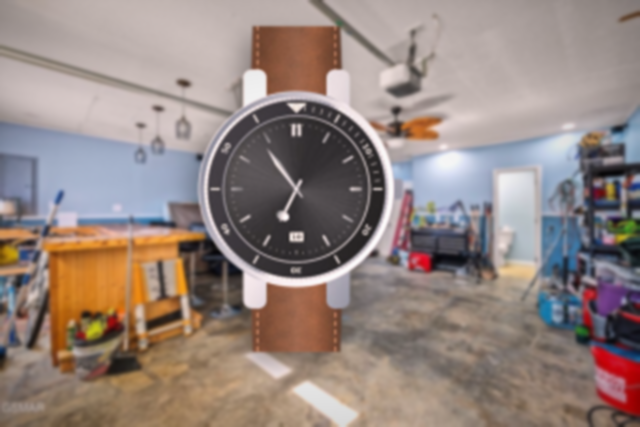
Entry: 6:54
